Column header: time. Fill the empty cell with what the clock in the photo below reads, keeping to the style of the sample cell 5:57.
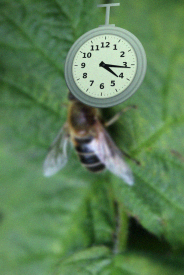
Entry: 4:16
